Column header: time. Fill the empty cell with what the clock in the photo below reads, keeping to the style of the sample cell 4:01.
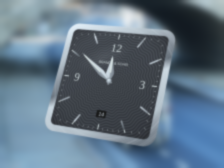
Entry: 11:51
